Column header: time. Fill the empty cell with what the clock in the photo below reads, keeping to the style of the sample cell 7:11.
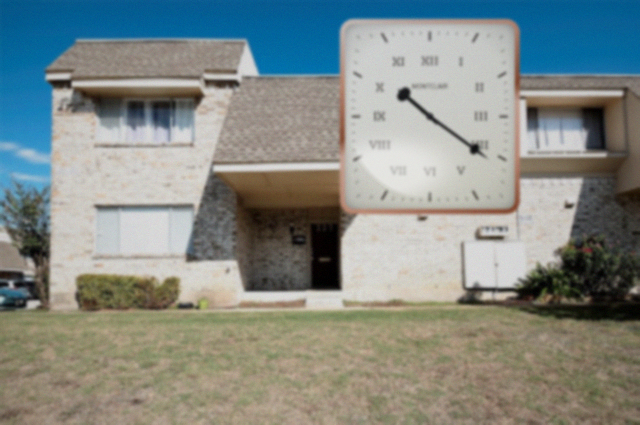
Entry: 10:21
